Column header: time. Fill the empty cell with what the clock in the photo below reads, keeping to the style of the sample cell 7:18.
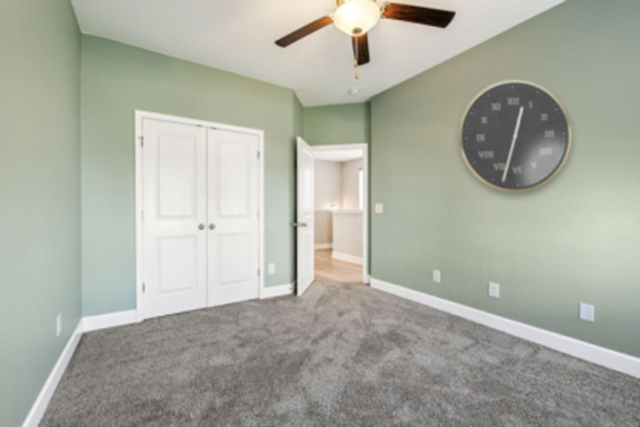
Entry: 12:33
